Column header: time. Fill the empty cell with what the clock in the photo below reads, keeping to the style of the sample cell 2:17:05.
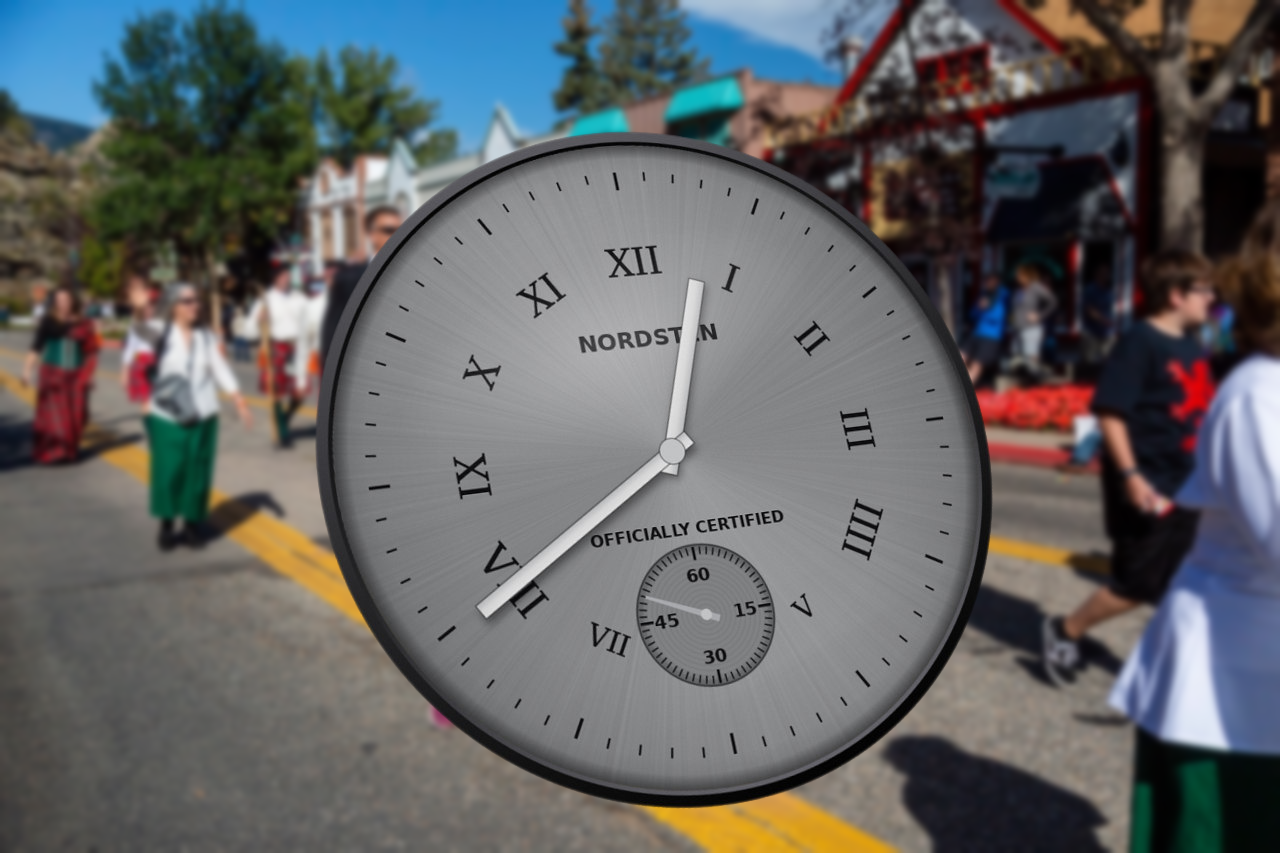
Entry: 12:39:49
